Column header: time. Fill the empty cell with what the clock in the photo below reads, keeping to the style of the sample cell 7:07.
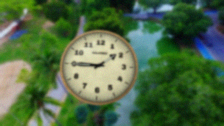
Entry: 1:45
